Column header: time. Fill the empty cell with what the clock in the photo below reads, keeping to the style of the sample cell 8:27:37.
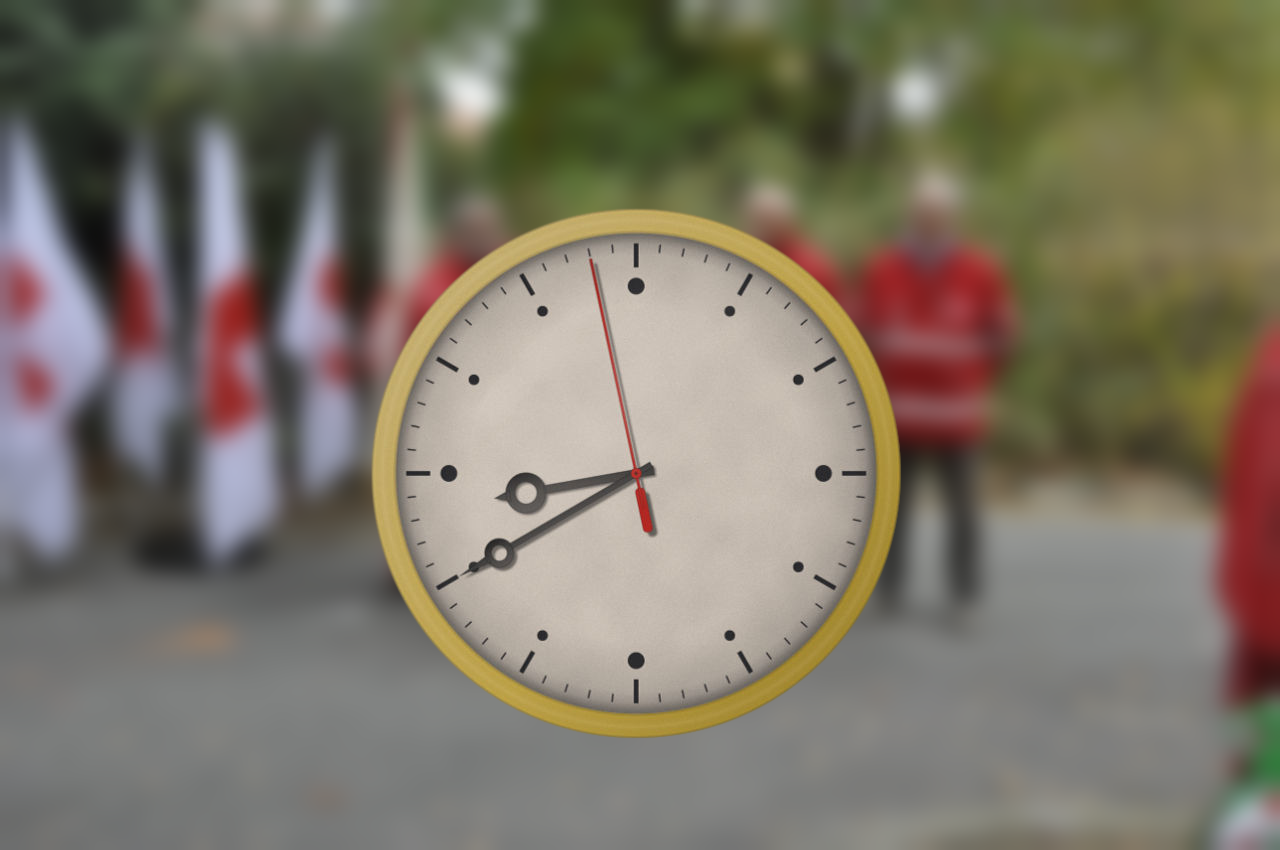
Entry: 8:39:58
